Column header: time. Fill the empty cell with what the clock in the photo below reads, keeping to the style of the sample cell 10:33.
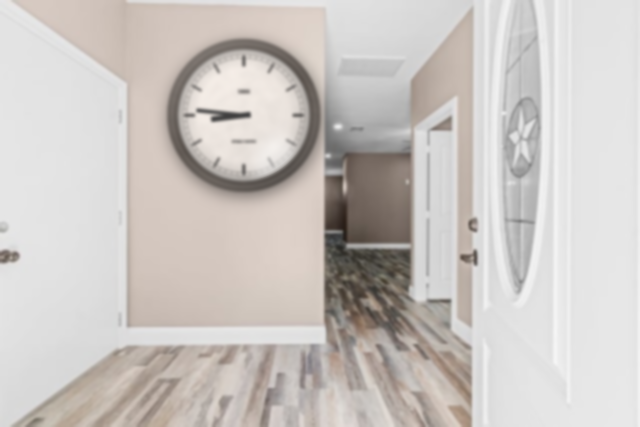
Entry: 8:46
